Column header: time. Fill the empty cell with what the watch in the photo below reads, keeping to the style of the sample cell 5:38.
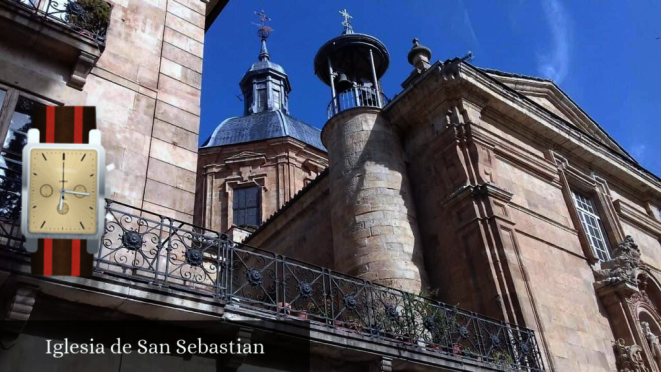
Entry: 6:16
